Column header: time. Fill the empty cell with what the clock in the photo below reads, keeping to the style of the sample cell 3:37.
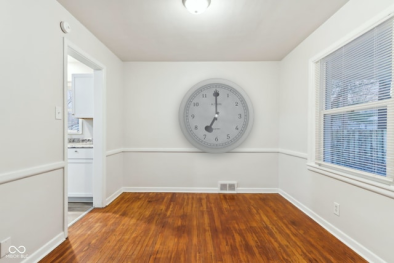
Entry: 7:00
